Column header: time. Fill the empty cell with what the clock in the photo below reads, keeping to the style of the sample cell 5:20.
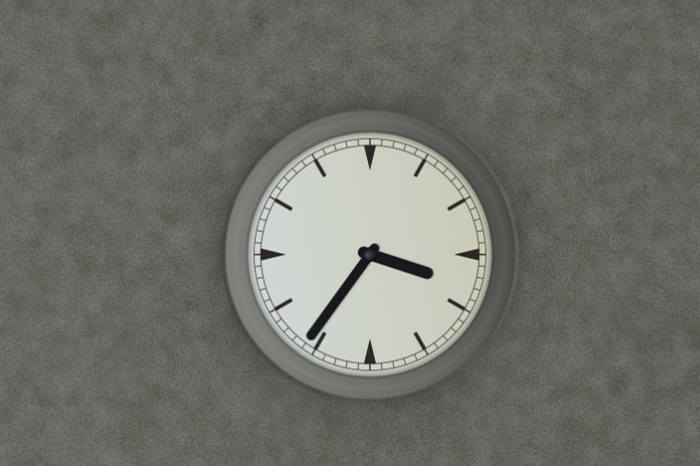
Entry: 3:36
